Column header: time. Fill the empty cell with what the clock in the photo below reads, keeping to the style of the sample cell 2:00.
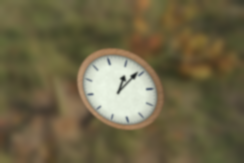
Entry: 1:09
